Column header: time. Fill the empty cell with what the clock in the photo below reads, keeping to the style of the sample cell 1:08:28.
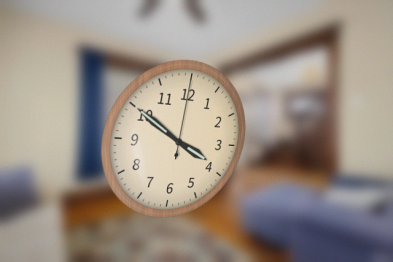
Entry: 3:50:00
